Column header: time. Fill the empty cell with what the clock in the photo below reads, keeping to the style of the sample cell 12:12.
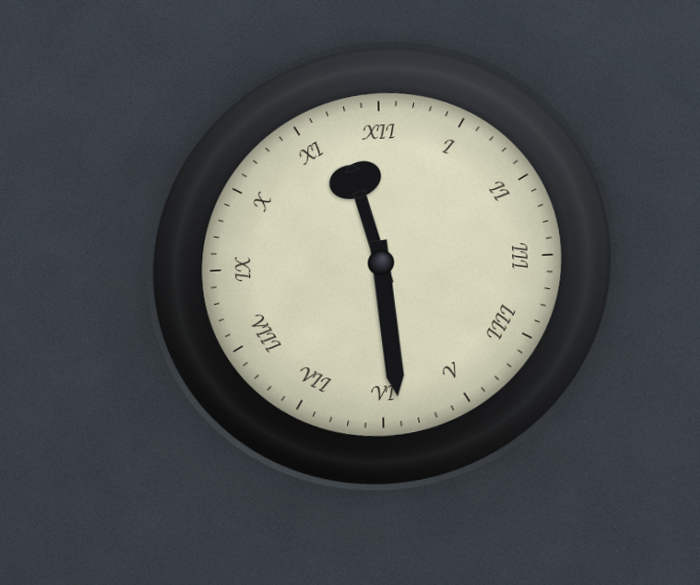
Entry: 11:29
